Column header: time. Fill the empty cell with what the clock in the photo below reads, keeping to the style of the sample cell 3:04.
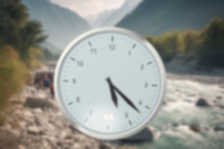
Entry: 5:22
